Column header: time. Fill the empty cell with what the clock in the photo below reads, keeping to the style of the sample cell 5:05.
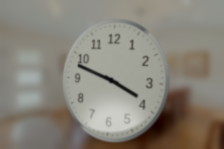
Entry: 3:48
